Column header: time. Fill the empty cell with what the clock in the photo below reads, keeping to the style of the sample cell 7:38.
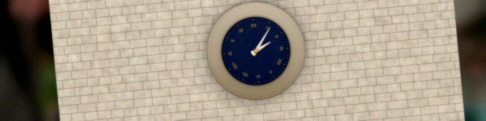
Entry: 2:06
